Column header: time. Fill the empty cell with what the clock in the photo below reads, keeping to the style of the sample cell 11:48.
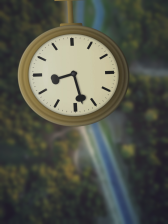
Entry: 8:28
